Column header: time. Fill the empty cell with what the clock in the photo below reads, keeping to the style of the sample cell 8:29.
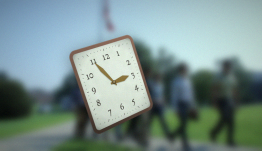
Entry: 2:55
